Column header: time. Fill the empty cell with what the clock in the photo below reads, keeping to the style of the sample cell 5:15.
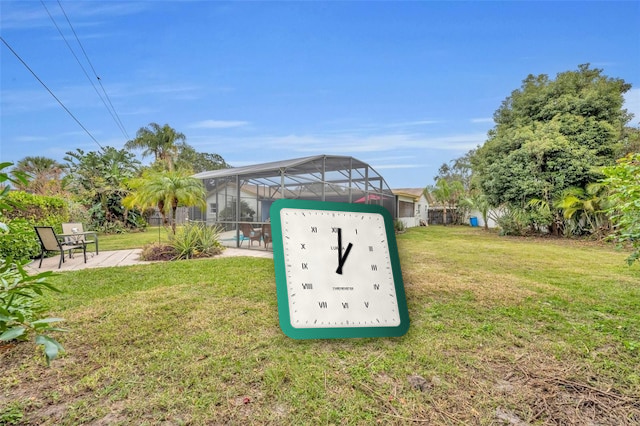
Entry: 1:01
